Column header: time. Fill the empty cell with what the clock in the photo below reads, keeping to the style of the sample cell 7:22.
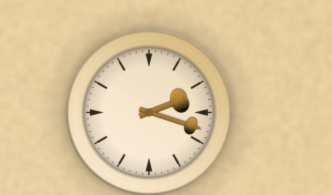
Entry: 2:18
